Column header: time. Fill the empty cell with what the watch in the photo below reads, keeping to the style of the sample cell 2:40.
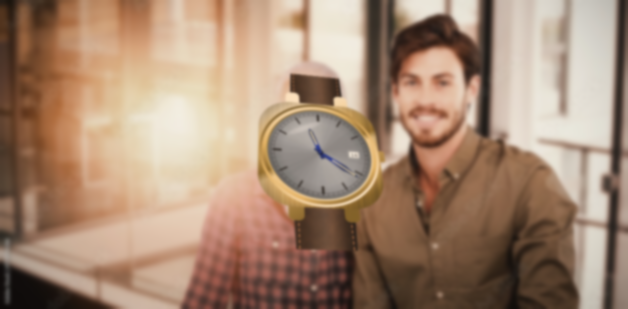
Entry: 11:21
